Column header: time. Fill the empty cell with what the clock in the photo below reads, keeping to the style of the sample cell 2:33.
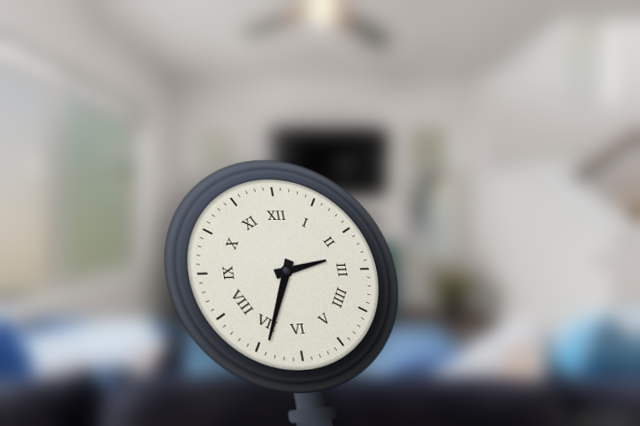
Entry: 2:34
